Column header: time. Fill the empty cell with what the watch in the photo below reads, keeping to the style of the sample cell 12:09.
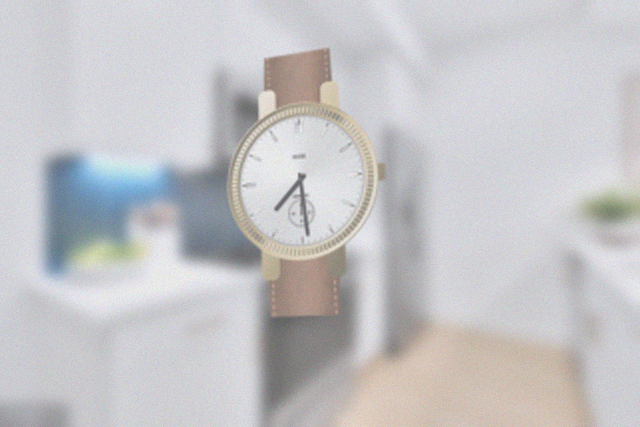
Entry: 7:29
